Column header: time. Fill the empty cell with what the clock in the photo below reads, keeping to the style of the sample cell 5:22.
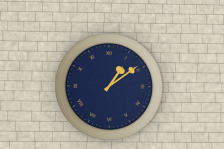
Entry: 1:09
